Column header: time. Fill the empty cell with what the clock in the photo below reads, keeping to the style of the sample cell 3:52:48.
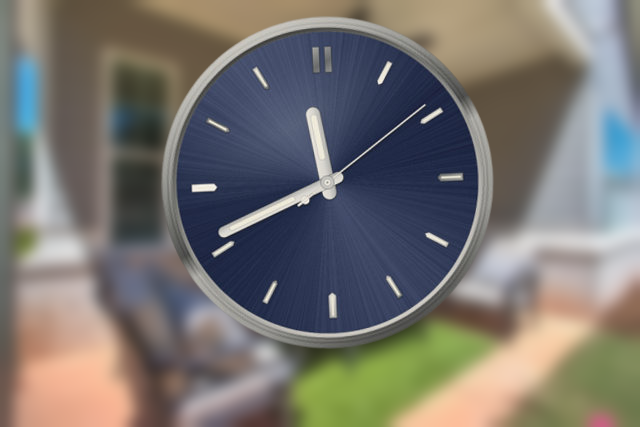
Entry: 11:41:09
